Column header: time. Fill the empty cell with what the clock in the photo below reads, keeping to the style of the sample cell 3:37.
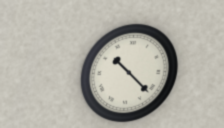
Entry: 10:22
